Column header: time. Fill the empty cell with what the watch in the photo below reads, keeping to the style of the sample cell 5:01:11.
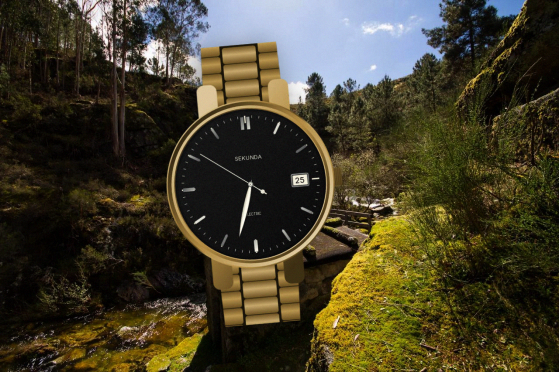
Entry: 6:32:51
